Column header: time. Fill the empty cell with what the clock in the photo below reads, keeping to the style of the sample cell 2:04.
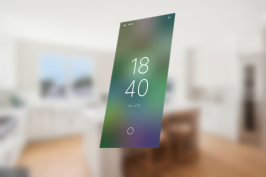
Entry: 18:40
